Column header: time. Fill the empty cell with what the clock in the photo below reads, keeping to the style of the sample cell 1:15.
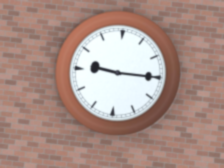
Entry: 9:15
